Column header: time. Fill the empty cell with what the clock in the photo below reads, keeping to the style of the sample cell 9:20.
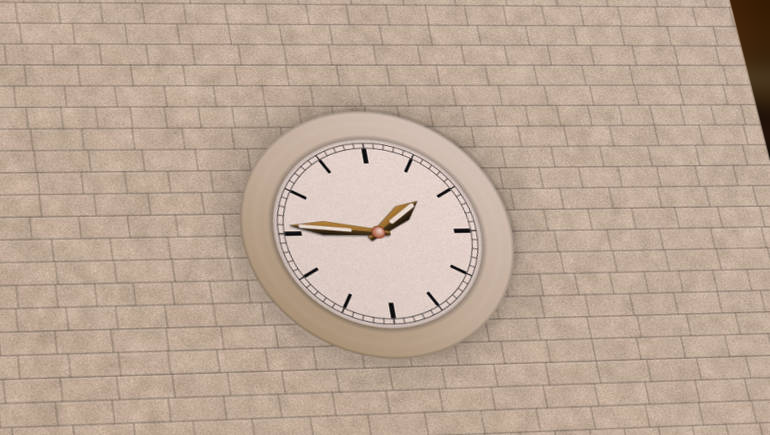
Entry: 1:46
